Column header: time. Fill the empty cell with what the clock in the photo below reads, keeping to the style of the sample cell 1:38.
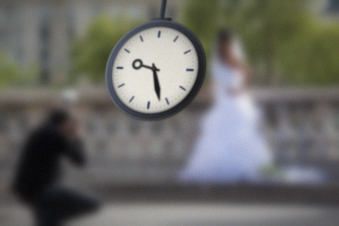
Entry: 9:27
